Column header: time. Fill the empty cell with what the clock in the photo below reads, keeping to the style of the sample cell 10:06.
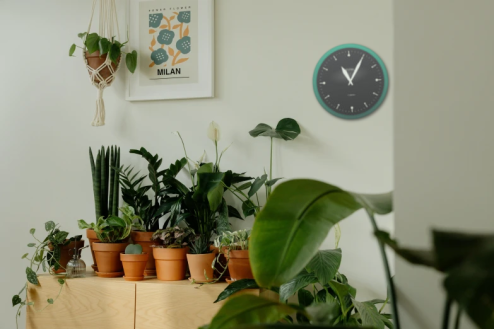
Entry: 11:05
